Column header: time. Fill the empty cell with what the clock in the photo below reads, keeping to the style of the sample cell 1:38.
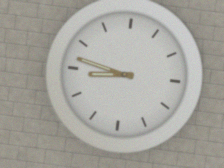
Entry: 8:47
